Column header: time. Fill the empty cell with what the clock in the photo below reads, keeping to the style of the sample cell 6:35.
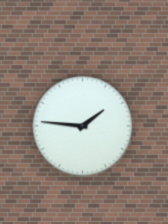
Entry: 1:46
